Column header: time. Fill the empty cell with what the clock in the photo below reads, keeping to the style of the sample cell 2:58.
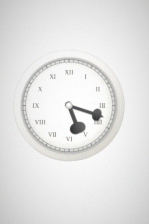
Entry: 5:18
